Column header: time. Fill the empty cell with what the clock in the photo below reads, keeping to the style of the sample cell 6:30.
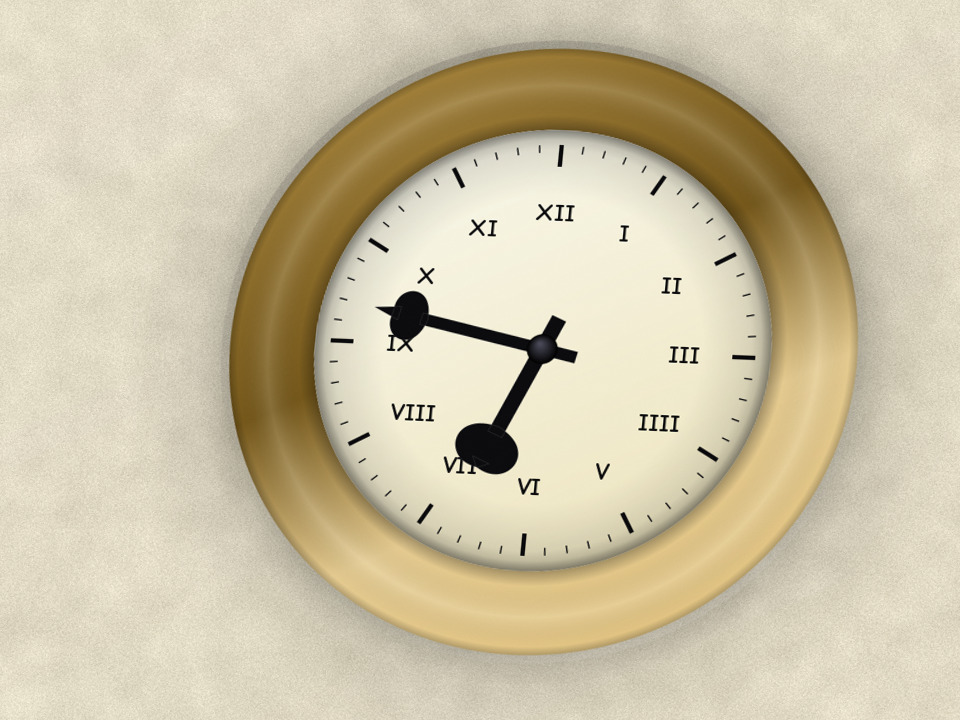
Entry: 6:47
